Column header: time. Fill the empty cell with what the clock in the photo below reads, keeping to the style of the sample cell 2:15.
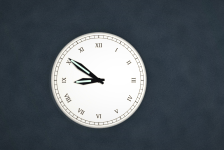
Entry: 8:51
